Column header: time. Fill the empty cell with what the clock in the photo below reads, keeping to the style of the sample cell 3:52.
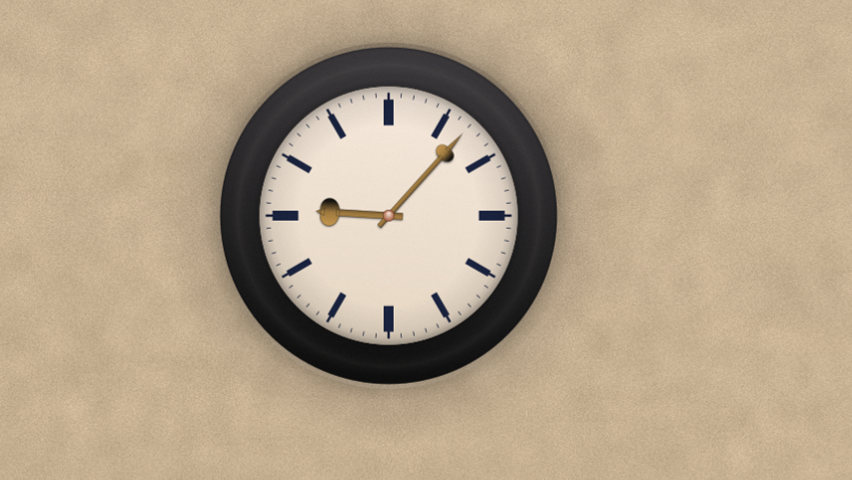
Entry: 9:07
